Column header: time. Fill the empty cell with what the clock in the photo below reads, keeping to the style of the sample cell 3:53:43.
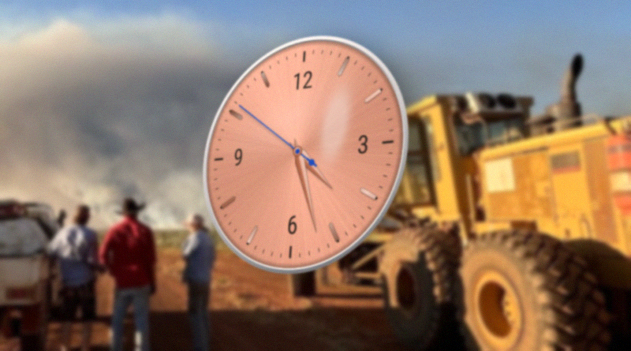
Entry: 4:26:51
